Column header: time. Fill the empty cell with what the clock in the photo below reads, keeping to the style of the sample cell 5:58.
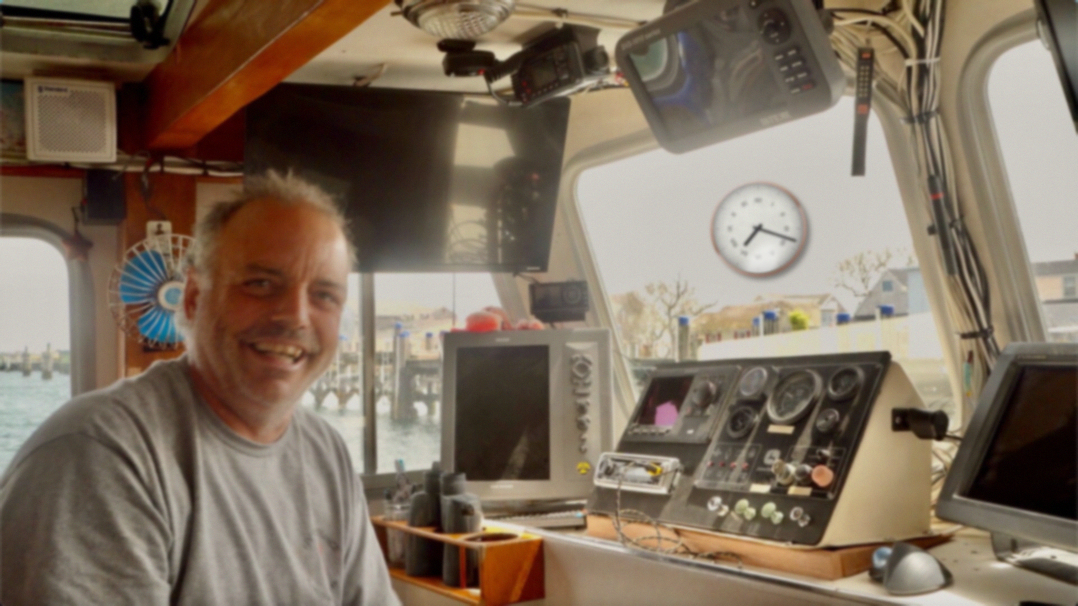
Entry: 7:18
